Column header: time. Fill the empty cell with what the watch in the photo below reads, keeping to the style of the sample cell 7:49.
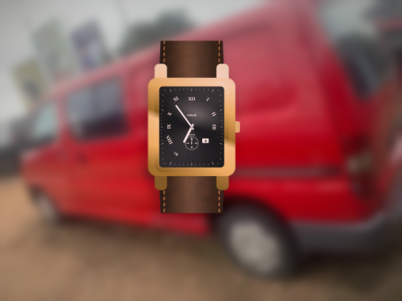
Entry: 6:54
